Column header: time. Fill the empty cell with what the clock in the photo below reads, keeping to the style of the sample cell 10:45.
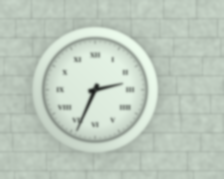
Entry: 2:34
